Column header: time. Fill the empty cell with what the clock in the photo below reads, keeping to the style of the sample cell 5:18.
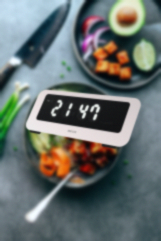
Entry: 21:47
